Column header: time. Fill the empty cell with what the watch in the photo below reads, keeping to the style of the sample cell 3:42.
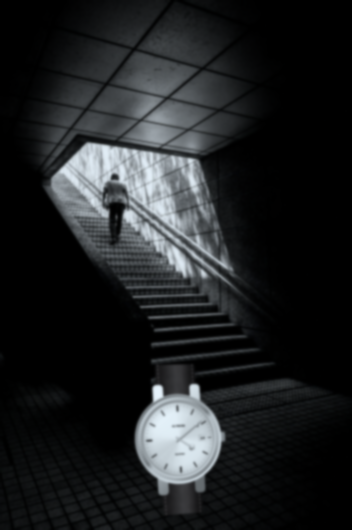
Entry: 4:09
